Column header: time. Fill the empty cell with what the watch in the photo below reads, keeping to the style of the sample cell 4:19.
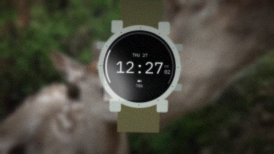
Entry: 12:27
